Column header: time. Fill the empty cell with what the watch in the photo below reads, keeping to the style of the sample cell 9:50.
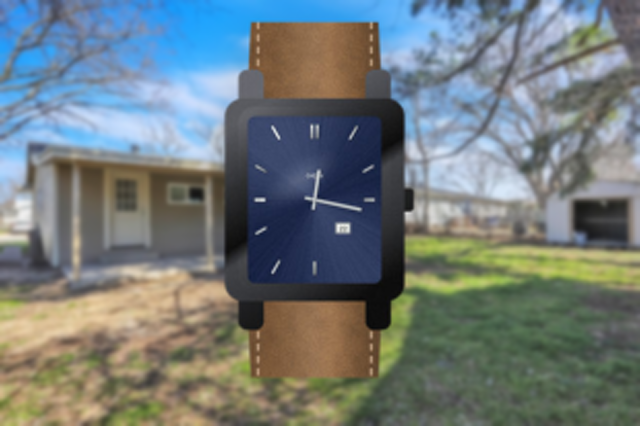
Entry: 12:17
